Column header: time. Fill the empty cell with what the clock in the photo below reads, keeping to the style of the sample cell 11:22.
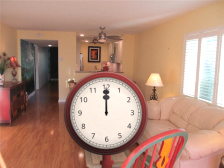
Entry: 12:00
